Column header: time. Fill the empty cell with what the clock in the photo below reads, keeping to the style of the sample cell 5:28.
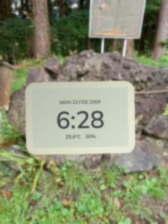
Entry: 6:28
